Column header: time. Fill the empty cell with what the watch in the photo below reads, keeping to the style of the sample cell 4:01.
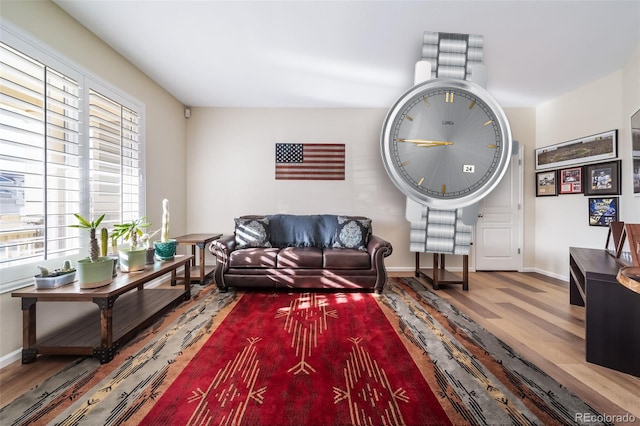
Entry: 8:45
